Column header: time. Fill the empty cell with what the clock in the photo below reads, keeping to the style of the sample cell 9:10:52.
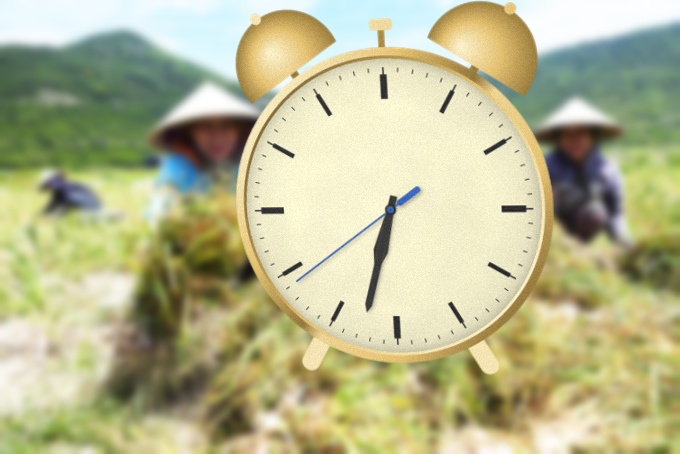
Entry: 6:32:39
